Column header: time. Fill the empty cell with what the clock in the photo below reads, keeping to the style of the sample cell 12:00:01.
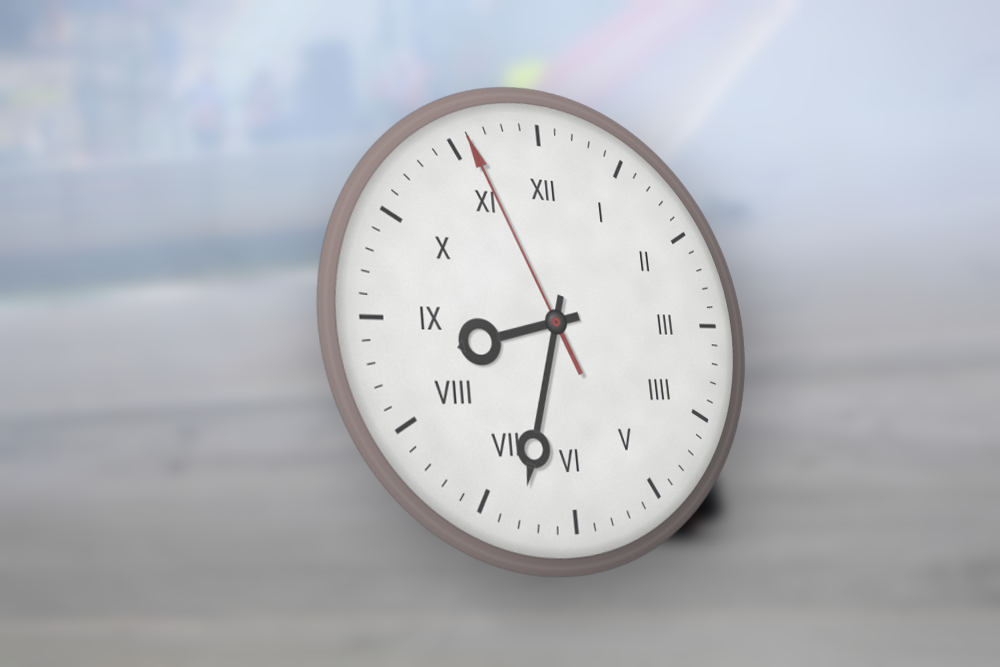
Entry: 8:32:56
